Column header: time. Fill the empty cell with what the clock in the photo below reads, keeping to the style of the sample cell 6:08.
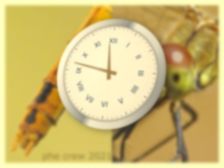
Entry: 11:47
